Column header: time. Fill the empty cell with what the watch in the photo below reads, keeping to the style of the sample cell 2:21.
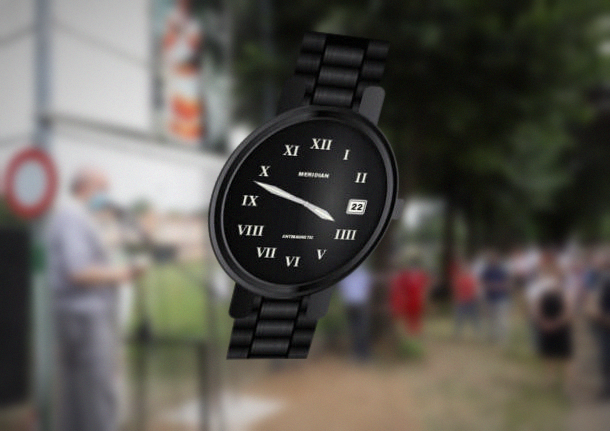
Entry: 3:48
